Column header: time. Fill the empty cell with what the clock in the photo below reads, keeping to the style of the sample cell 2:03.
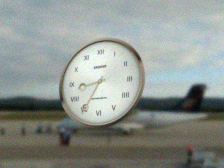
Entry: 8:35
